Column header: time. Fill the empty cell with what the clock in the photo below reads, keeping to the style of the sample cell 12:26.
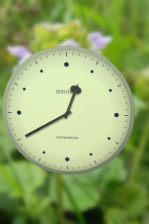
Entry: 12:40
